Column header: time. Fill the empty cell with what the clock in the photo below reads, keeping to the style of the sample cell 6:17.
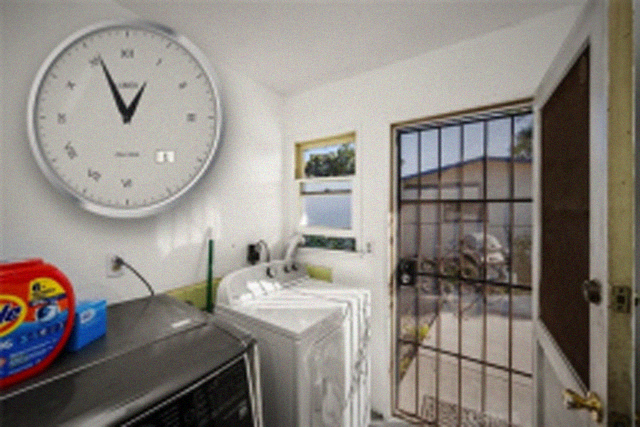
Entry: 12:56
